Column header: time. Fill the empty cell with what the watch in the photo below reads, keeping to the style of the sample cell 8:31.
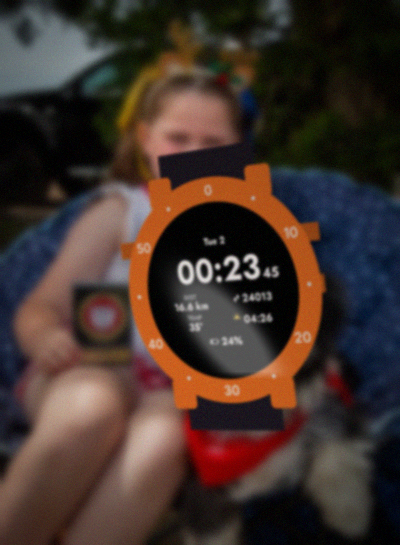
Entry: 0:23
